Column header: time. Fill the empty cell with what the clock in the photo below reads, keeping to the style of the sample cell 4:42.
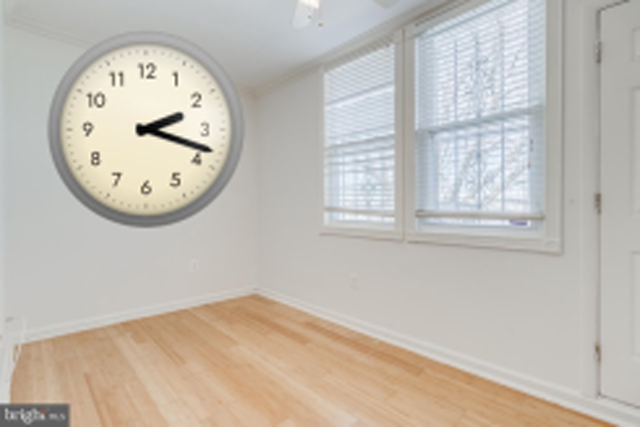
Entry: 2:18
